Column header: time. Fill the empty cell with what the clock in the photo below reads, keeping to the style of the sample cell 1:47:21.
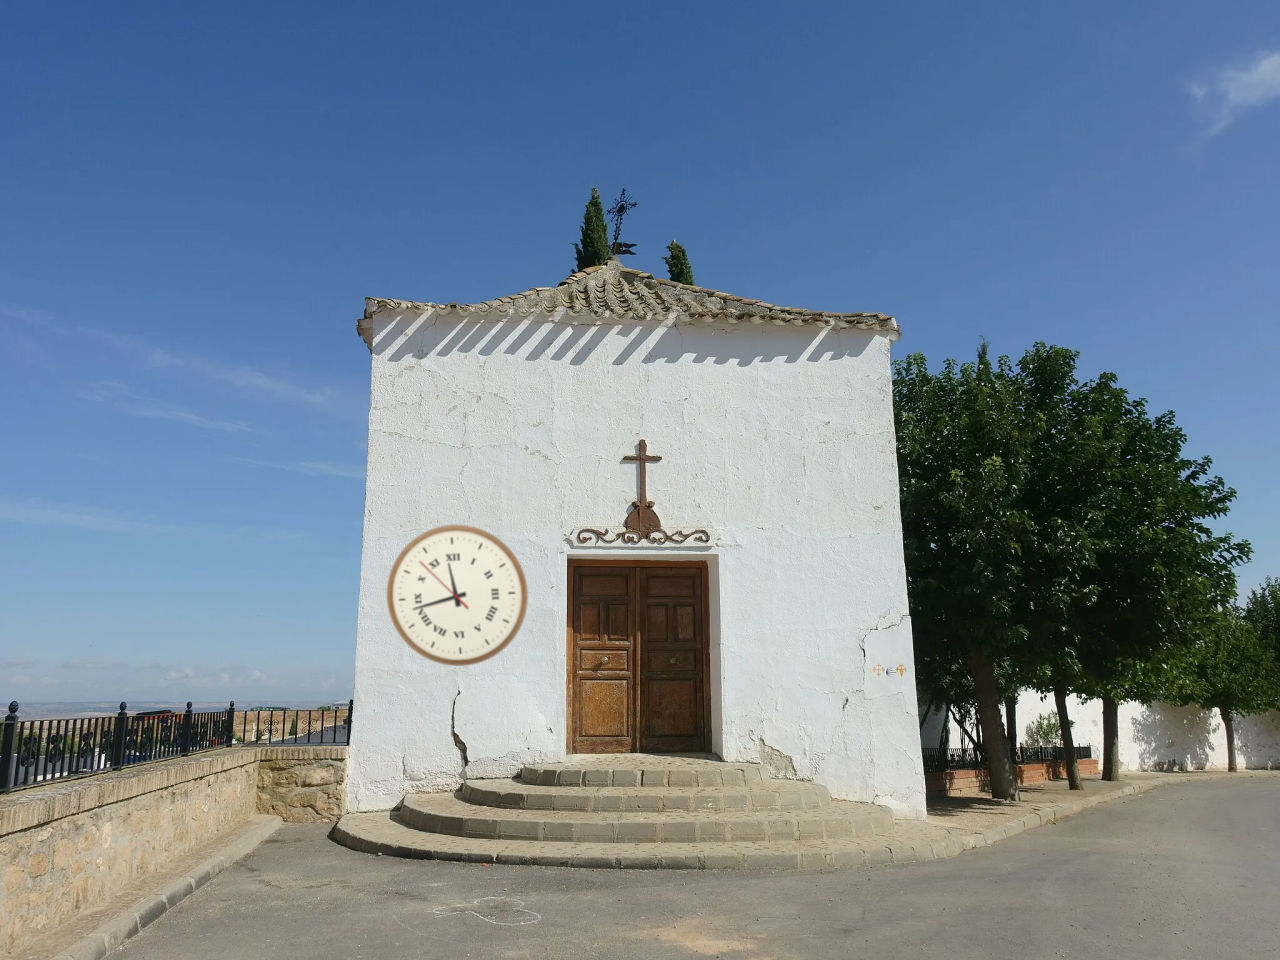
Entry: 11:42:53
